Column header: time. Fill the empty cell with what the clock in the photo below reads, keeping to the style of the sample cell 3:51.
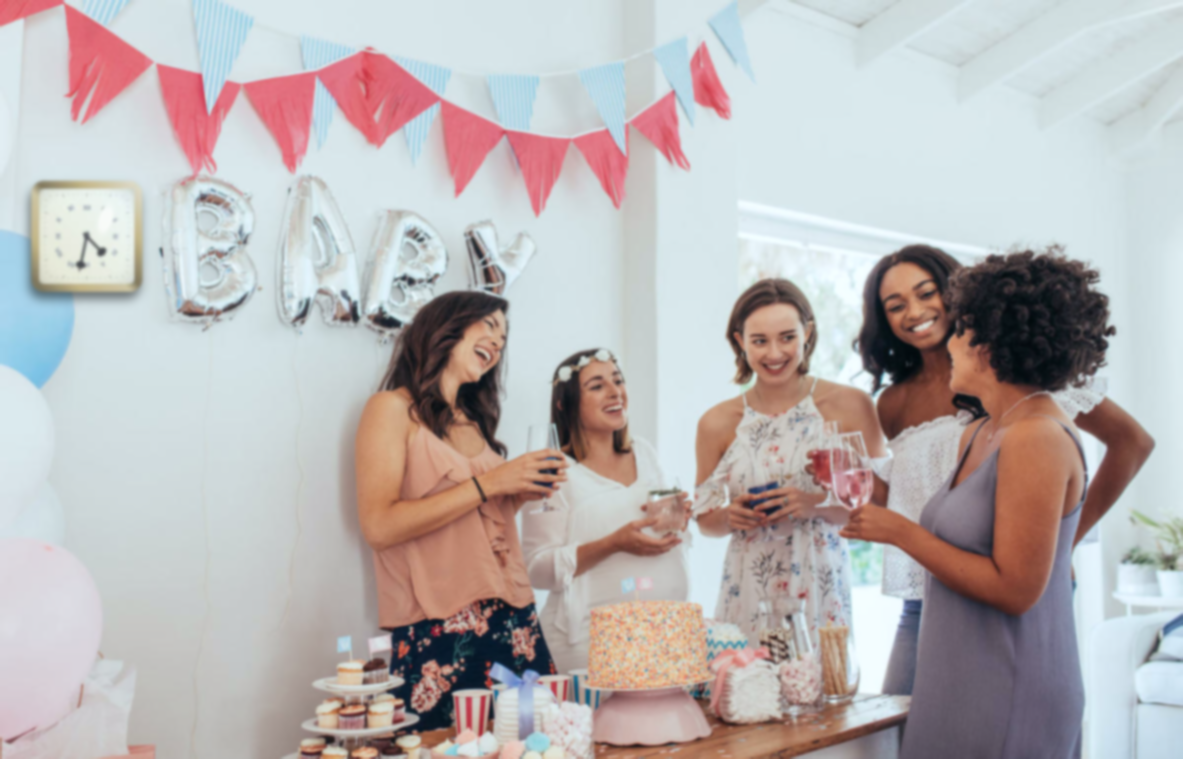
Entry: 4:32
